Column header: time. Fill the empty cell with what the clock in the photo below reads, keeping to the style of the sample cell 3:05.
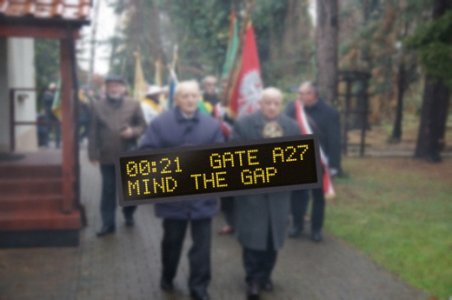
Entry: 0:21
